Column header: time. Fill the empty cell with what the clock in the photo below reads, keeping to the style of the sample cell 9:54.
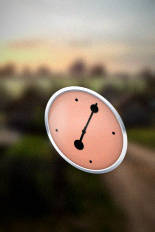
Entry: 7:06
